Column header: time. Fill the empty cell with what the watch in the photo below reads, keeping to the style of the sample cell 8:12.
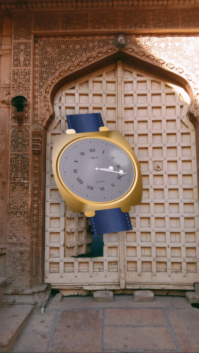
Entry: 3:18
